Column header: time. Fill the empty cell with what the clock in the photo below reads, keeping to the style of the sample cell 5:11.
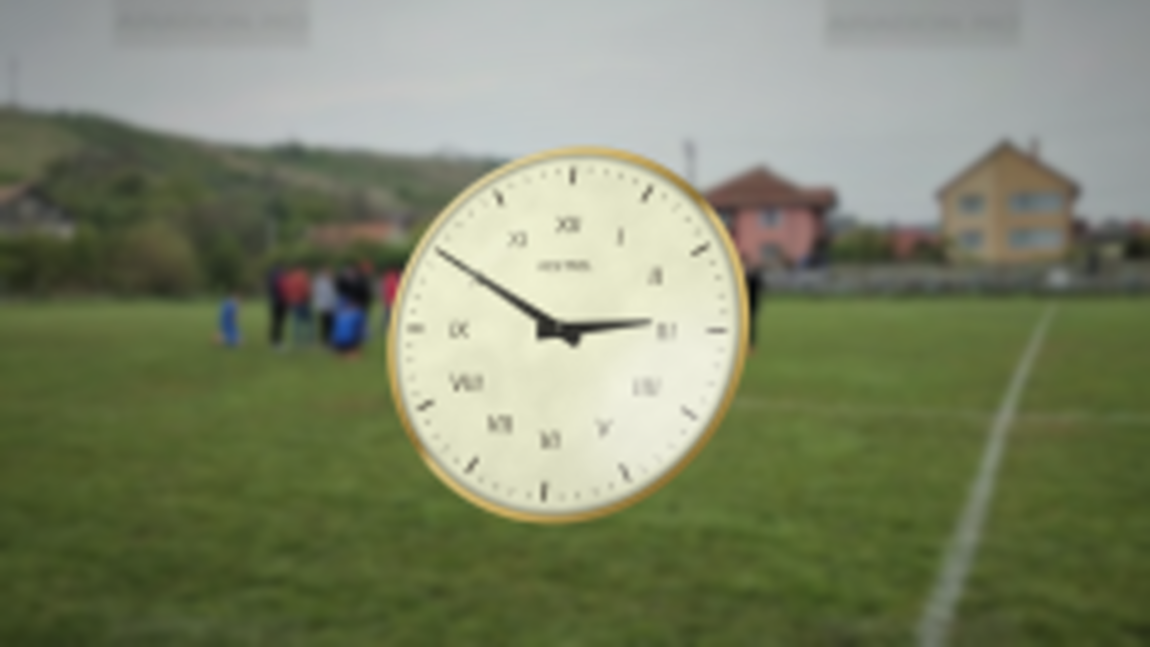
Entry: 2:50
